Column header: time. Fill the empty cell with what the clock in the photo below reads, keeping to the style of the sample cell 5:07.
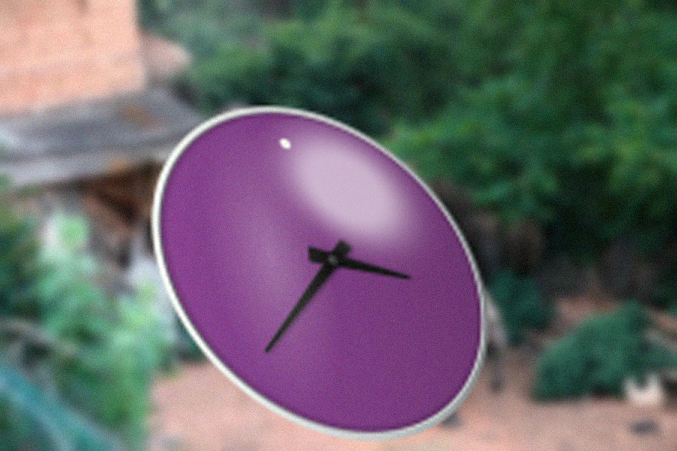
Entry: 3:39
